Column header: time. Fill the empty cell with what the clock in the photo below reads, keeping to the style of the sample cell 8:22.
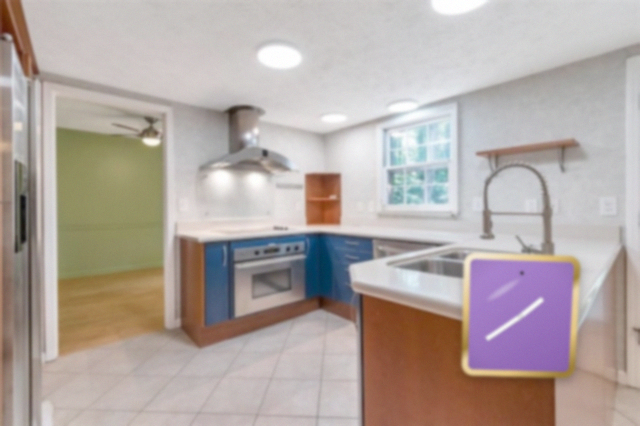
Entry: 1:39
